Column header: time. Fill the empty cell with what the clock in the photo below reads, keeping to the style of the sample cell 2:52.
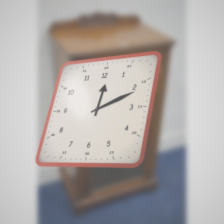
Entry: 12:11
